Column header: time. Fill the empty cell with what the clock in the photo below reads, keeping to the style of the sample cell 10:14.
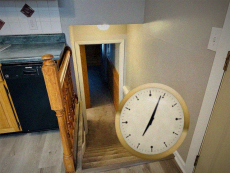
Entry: 7:04
